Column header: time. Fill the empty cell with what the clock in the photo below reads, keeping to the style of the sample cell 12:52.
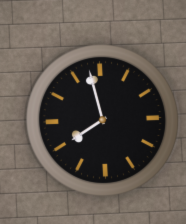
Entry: 7:58
